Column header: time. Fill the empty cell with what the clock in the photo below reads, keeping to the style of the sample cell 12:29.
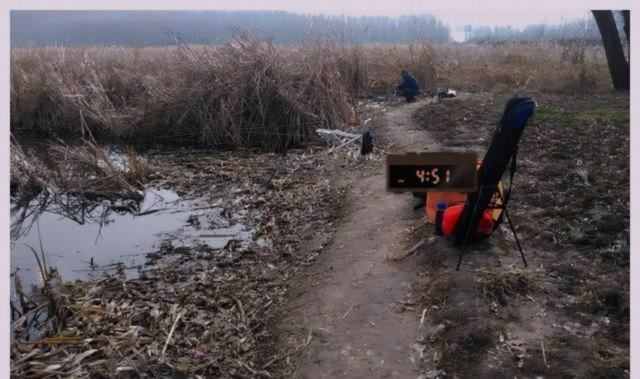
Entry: 4:51
